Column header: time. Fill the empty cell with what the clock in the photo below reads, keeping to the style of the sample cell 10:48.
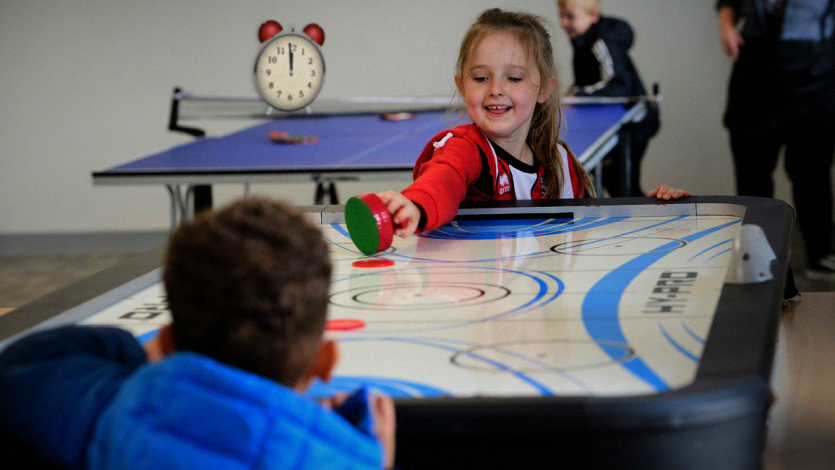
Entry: 11:59
